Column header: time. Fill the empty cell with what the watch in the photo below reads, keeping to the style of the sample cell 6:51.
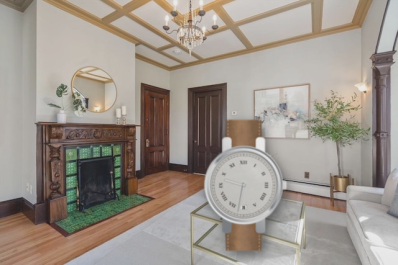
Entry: 9:32
